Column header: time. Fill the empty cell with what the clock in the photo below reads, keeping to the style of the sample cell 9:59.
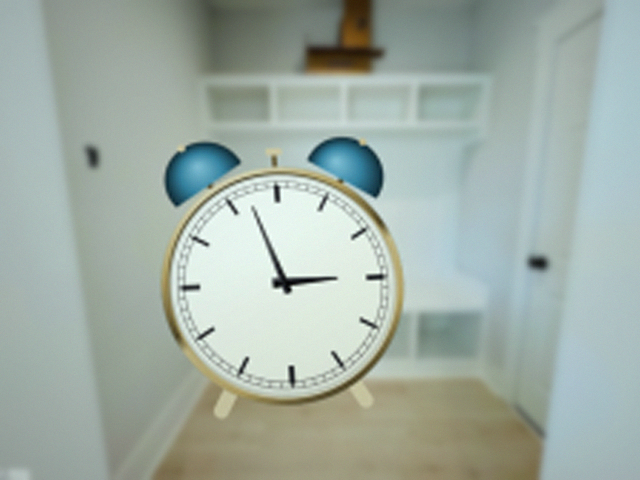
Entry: 2:57
